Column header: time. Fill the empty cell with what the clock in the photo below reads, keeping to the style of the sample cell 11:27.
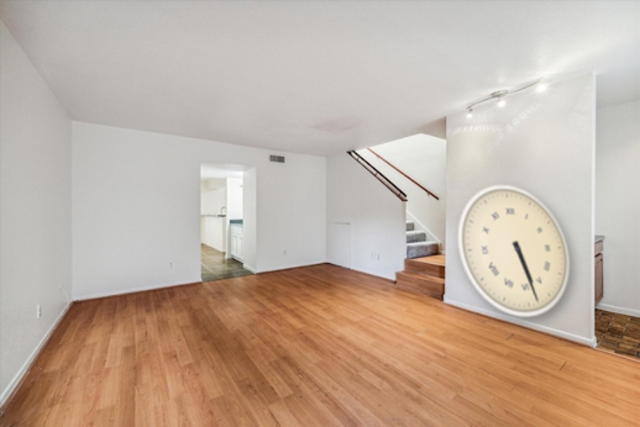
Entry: 5:28
